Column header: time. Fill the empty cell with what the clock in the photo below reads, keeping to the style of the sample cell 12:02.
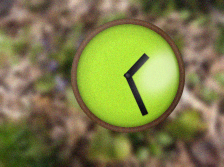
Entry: 1:26
